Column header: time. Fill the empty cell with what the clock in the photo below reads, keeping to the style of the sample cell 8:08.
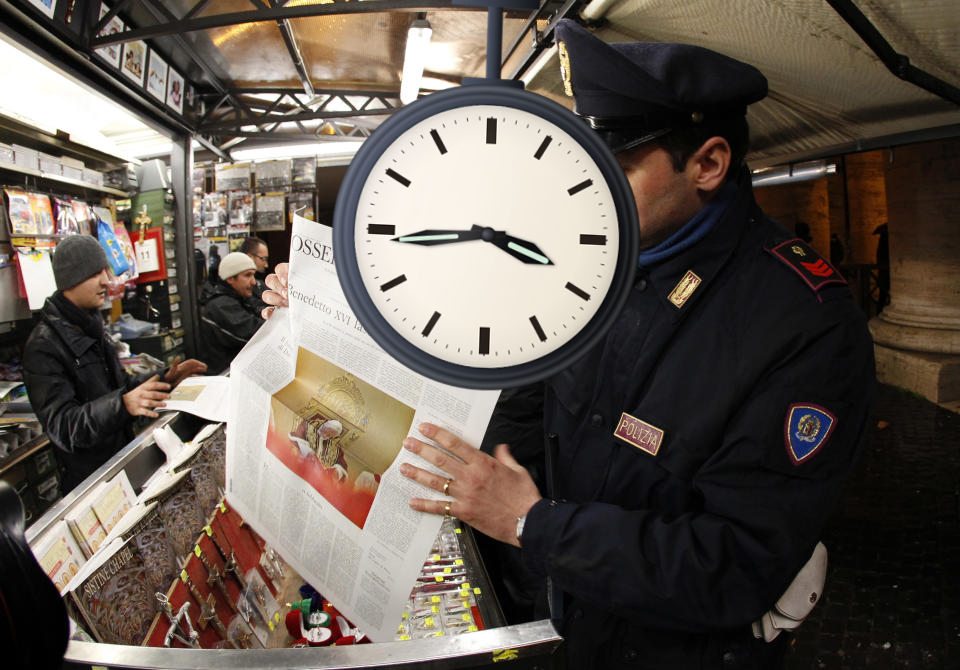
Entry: 3:44
